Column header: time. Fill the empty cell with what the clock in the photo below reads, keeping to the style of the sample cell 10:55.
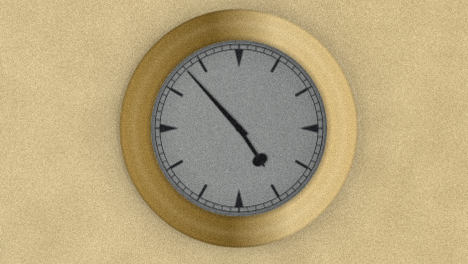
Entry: 4:53
